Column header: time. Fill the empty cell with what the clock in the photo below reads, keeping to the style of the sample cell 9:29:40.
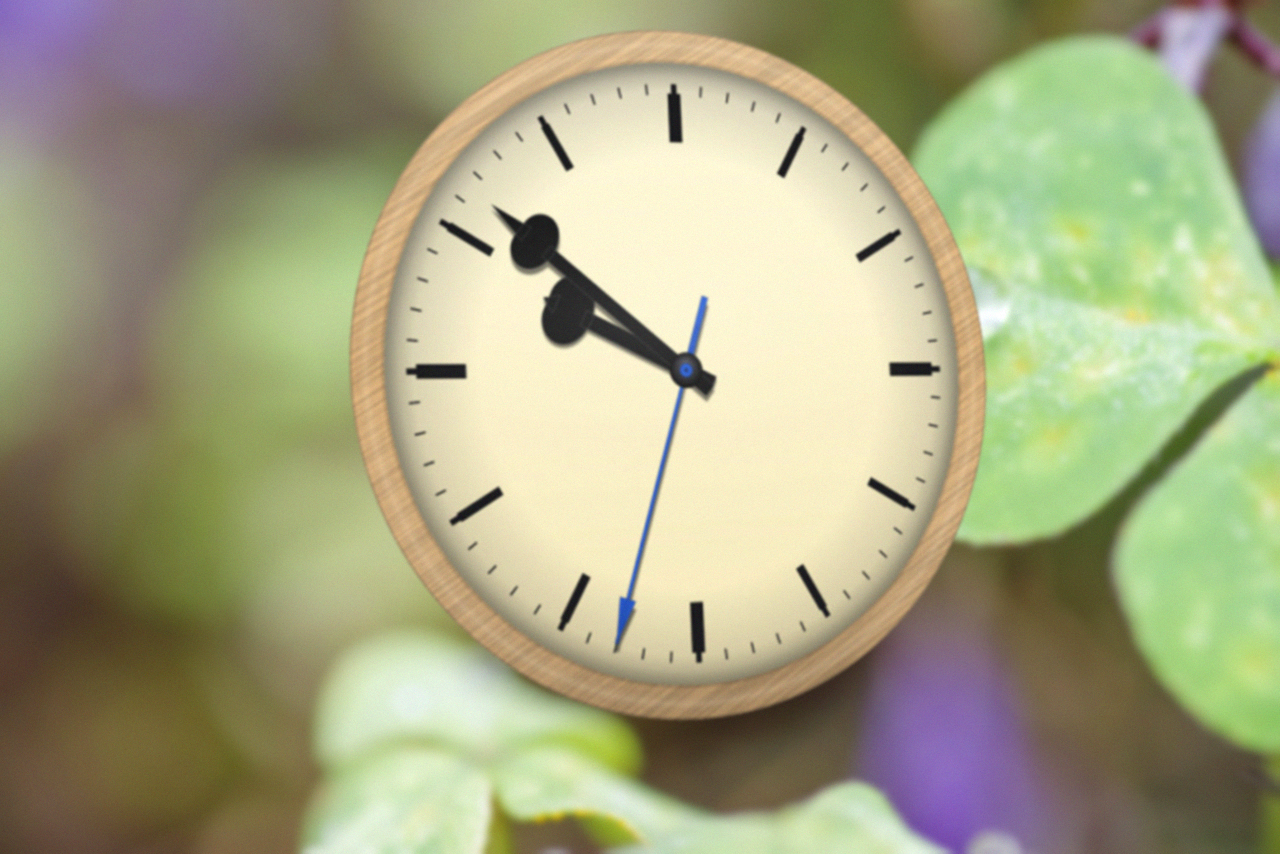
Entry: 9:51:33
